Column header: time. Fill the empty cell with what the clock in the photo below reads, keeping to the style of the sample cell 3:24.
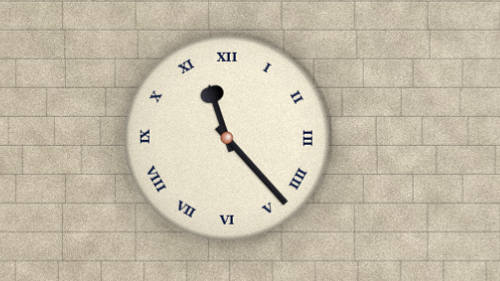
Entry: 11:23
